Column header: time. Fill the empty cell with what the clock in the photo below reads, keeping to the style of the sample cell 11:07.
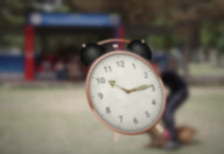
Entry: 10:14
